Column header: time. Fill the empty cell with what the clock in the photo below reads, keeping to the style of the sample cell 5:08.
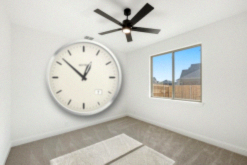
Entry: 12:52
